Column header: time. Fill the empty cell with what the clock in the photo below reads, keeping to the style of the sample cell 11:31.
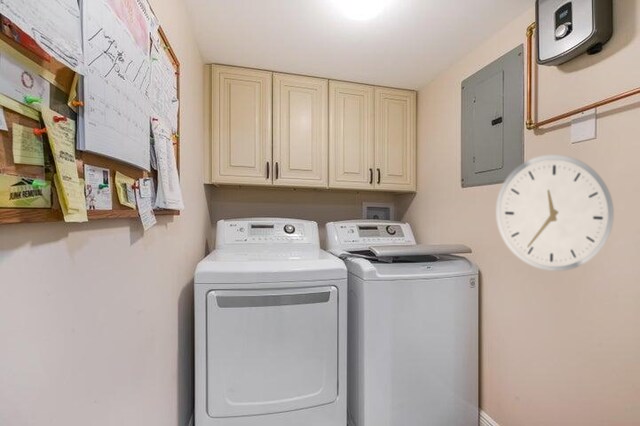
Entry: 11:36
